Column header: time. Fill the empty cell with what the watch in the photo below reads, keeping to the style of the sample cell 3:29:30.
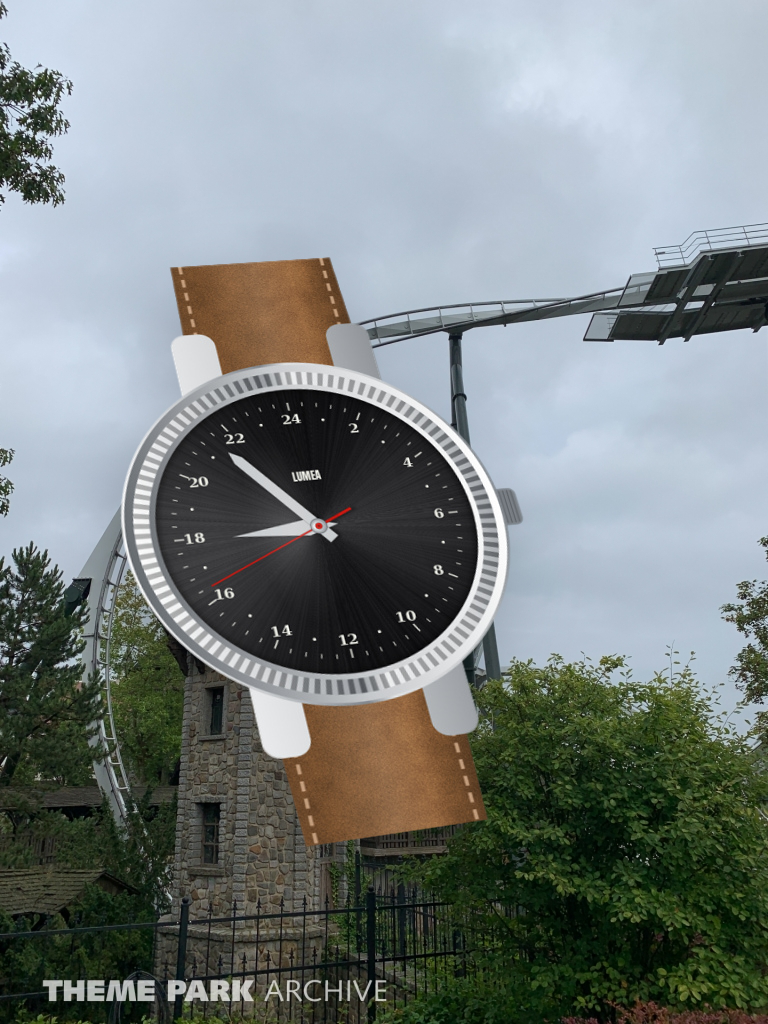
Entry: 17:53:41
